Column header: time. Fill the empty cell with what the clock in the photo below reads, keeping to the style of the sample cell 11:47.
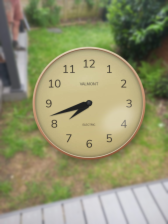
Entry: 7:42
